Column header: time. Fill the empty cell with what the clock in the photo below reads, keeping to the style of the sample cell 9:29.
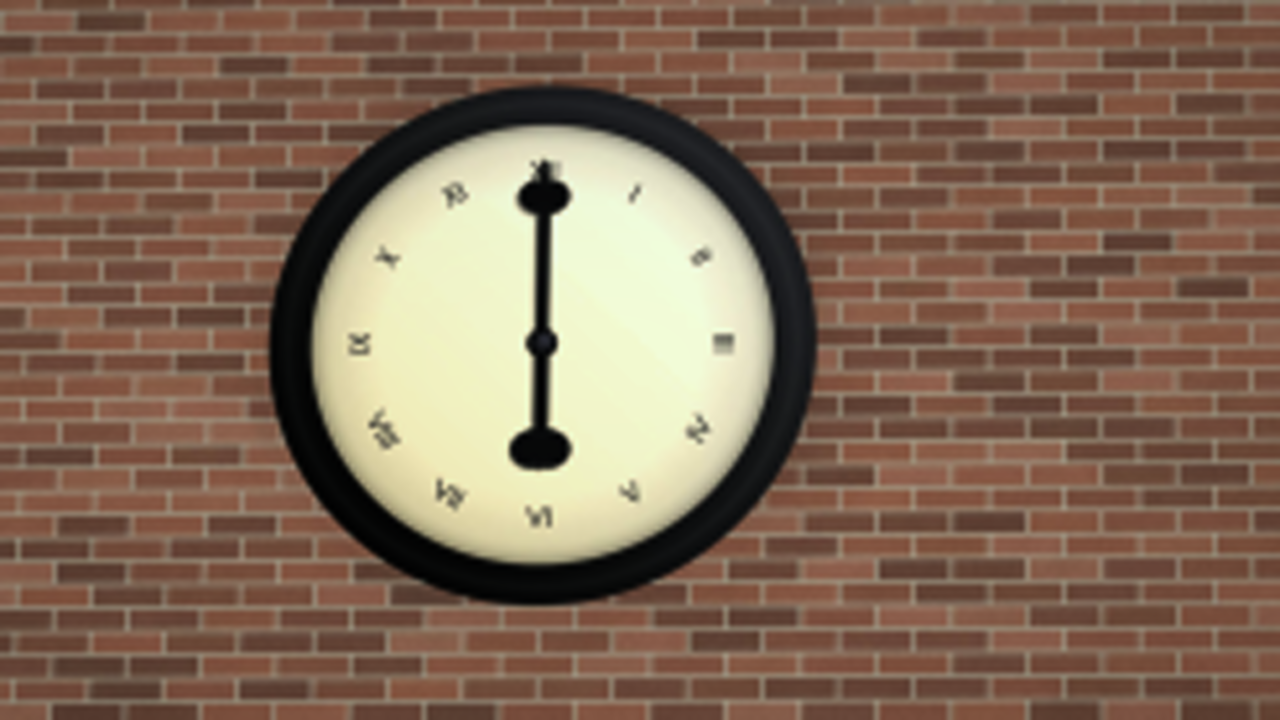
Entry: 6:00
